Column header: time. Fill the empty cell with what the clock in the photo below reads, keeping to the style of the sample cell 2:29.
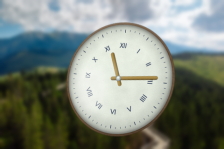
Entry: 11:14
